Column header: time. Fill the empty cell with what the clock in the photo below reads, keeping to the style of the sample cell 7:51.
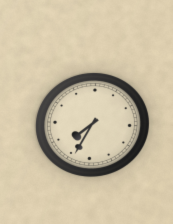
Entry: 7:34
